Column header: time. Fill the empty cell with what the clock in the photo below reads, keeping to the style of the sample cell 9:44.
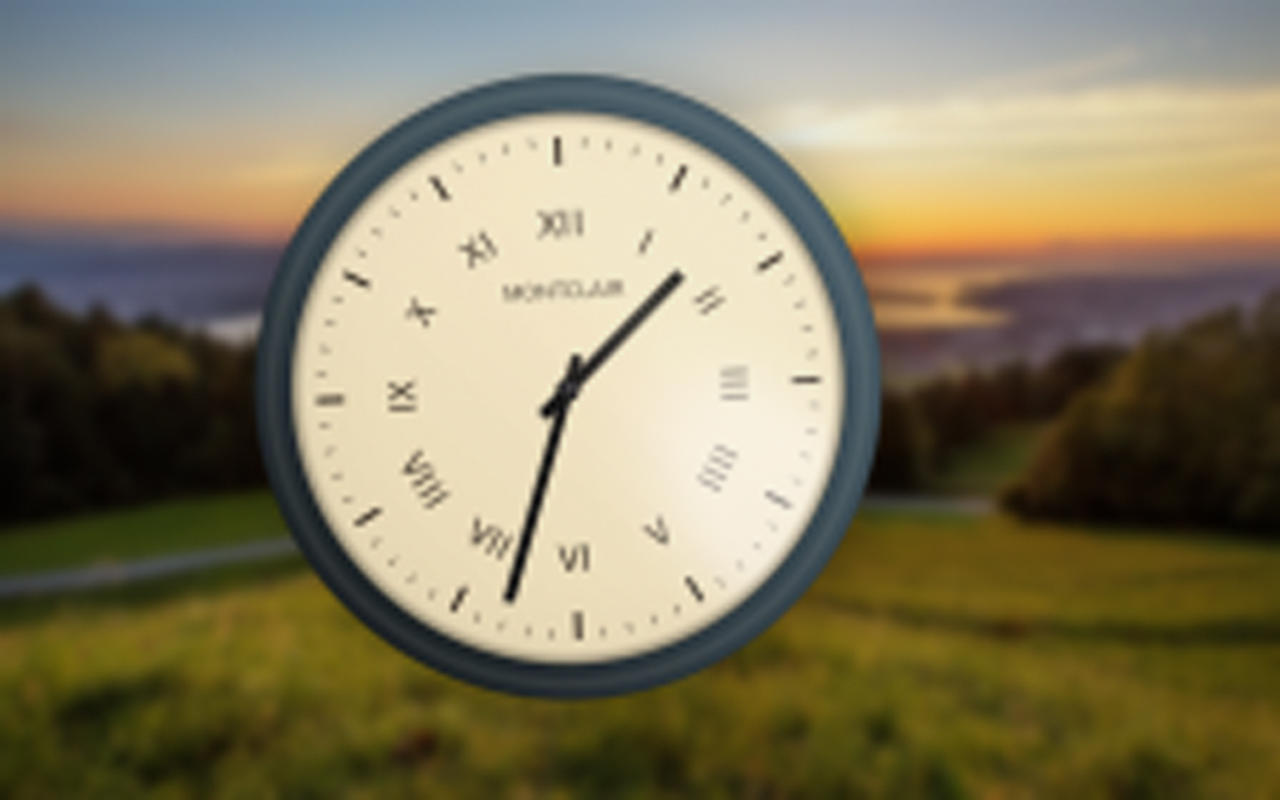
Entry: 1:33
